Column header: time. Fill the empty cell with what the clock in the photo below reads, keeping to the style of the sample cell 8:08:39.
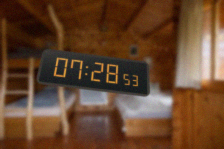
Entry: 7:28:53
